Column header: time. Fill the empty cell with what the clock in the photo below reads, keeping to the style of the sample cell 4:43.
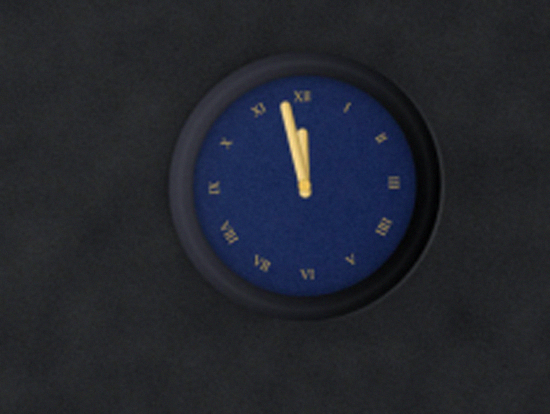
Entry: 11:58
